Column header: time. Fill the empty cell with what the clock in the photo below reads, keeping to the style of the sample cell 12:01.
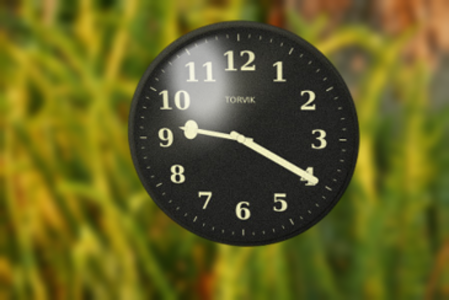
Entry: 9:20
